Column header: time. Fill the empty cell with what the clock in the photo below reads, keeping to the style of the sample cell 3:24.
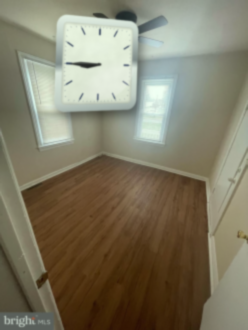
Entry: 8:45
